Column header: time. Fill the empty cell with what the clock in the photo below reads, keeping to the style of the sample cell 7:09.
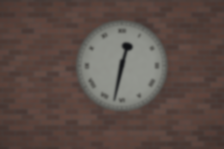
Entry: 12:32
